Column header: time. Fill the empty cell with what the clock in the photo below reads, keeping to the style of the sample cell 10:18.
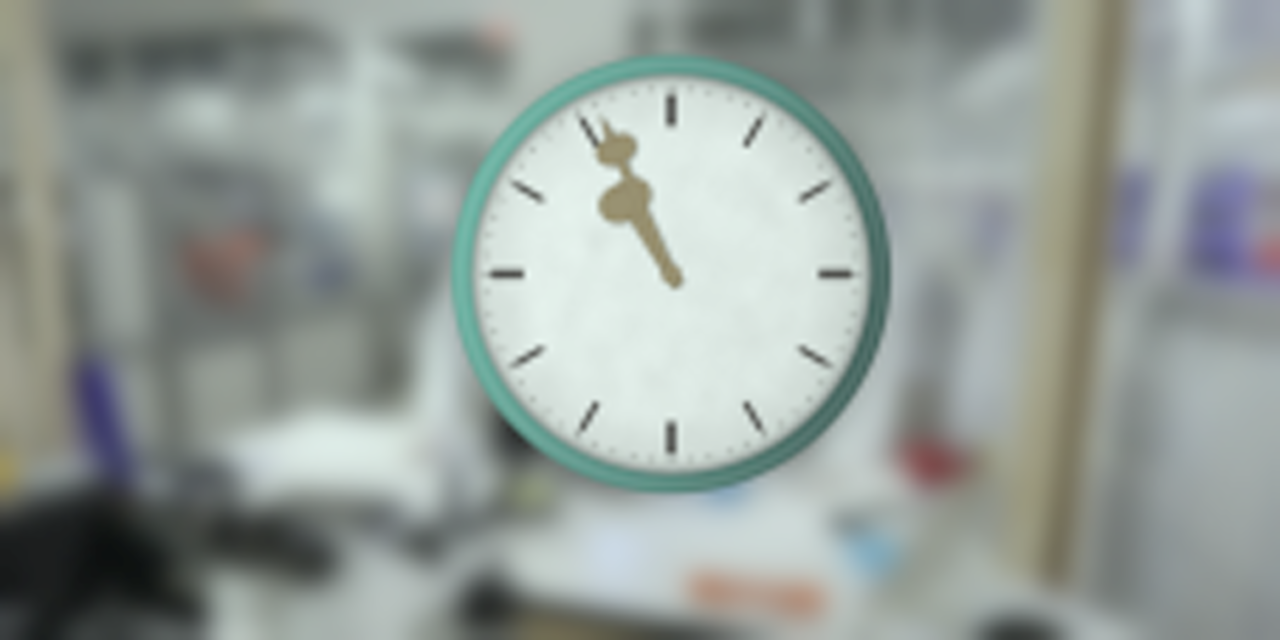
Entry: 10:56
